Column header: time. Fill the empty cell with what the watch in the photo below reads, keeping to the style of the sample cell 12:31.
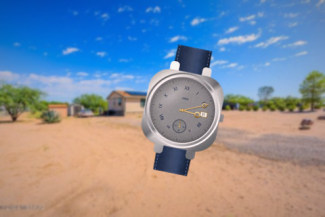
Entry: 3:11
